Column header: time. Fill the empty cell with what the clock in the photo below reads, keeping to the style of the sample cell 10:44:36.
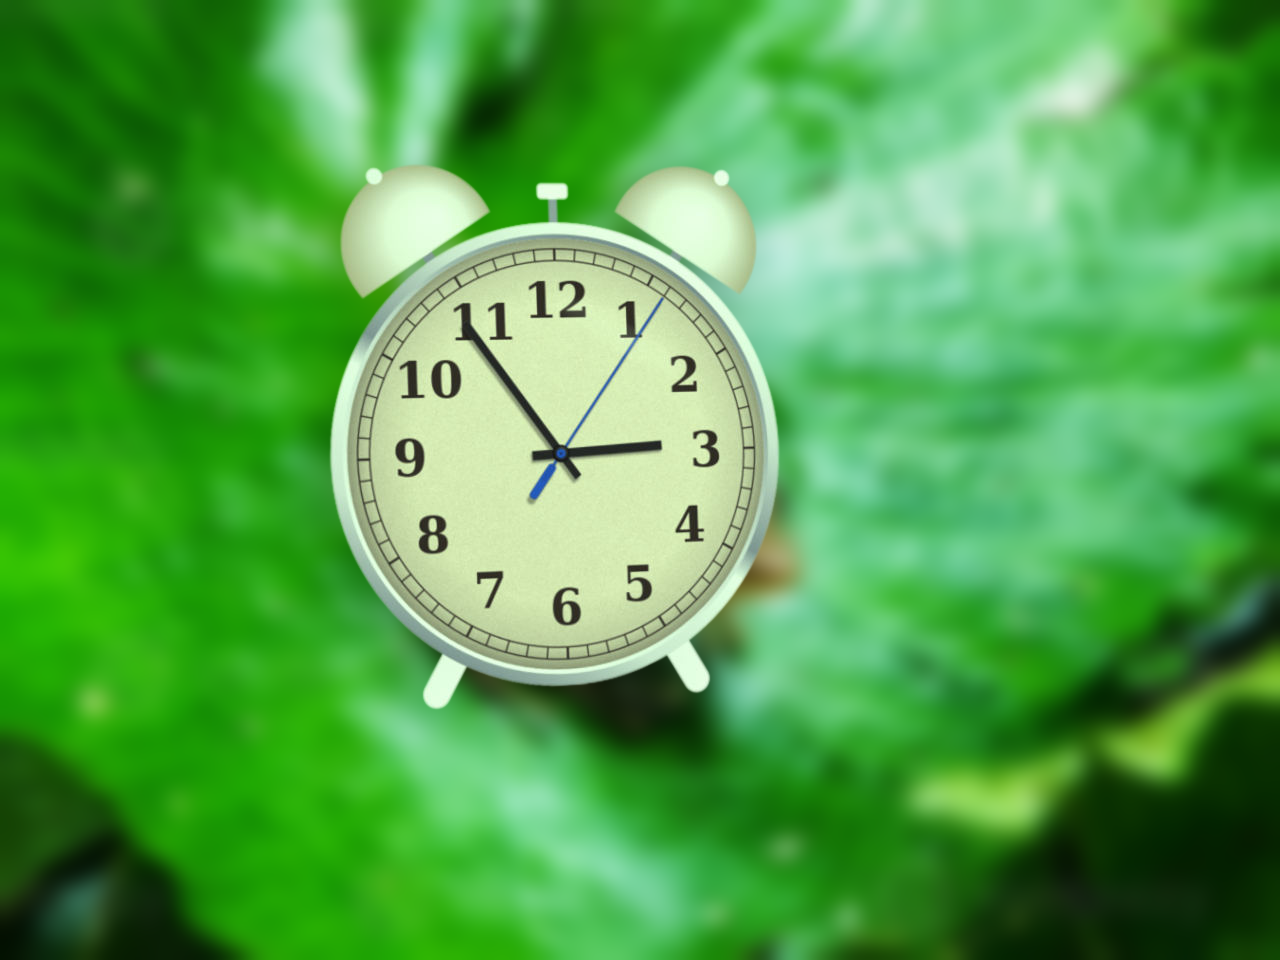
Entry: 2:54:06
